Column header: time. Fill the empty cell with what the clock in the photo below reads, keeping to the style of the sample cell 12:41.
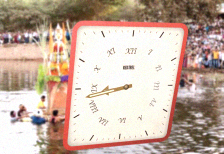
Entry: 8:43
